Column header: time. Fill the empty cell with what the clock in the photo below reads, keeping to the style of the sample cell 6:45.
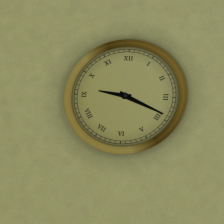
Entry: 9:19
